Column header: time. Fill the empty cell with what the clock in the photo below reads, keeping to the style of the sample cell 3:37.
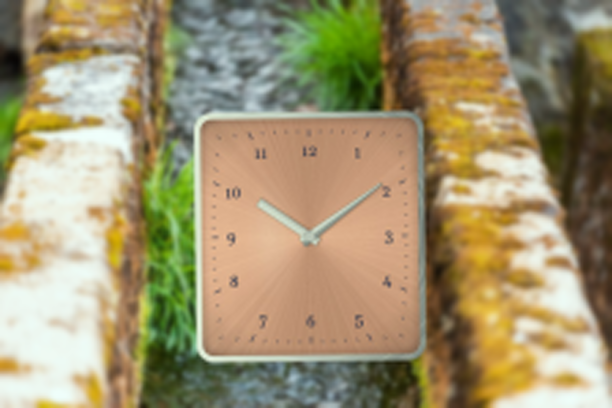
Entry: 10:09
